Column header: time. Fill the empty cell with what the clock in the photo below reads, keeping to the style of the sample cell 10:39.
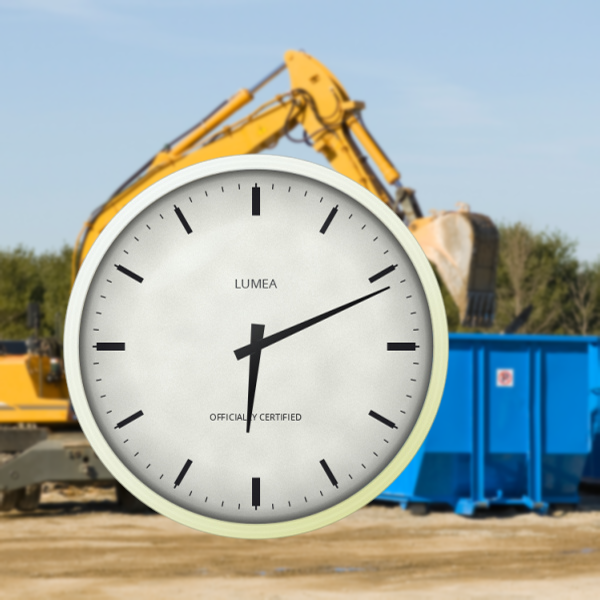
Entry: 6:11
